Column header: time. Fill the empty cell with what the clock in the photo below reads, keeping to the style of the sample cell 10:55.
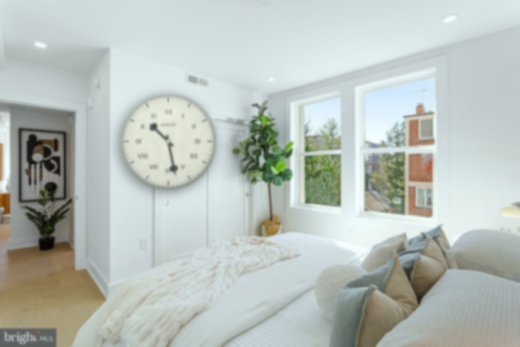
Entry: 10:28
